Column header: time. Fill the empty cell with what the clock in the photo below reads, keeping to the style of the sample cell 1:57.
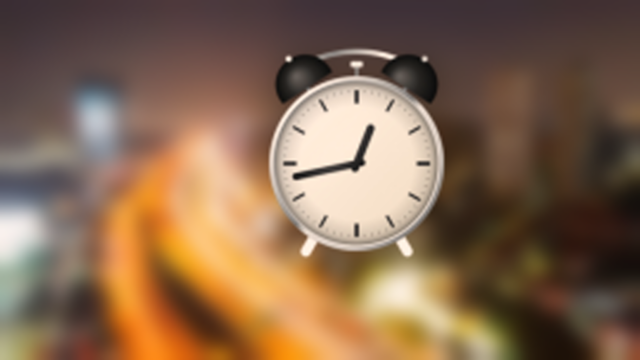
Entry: 12:43
